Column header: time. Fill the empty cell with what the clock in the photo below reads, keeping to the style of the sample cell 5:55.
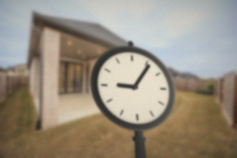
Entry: 9:06
